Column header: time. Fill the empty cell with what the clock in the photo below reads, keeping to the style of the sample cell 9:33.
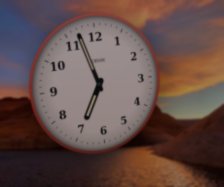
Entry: 6:57
